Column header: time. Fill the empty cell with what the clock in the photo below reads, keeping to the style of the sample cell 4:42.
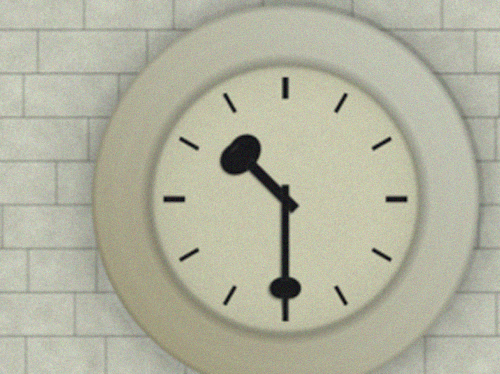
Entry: 10:30
